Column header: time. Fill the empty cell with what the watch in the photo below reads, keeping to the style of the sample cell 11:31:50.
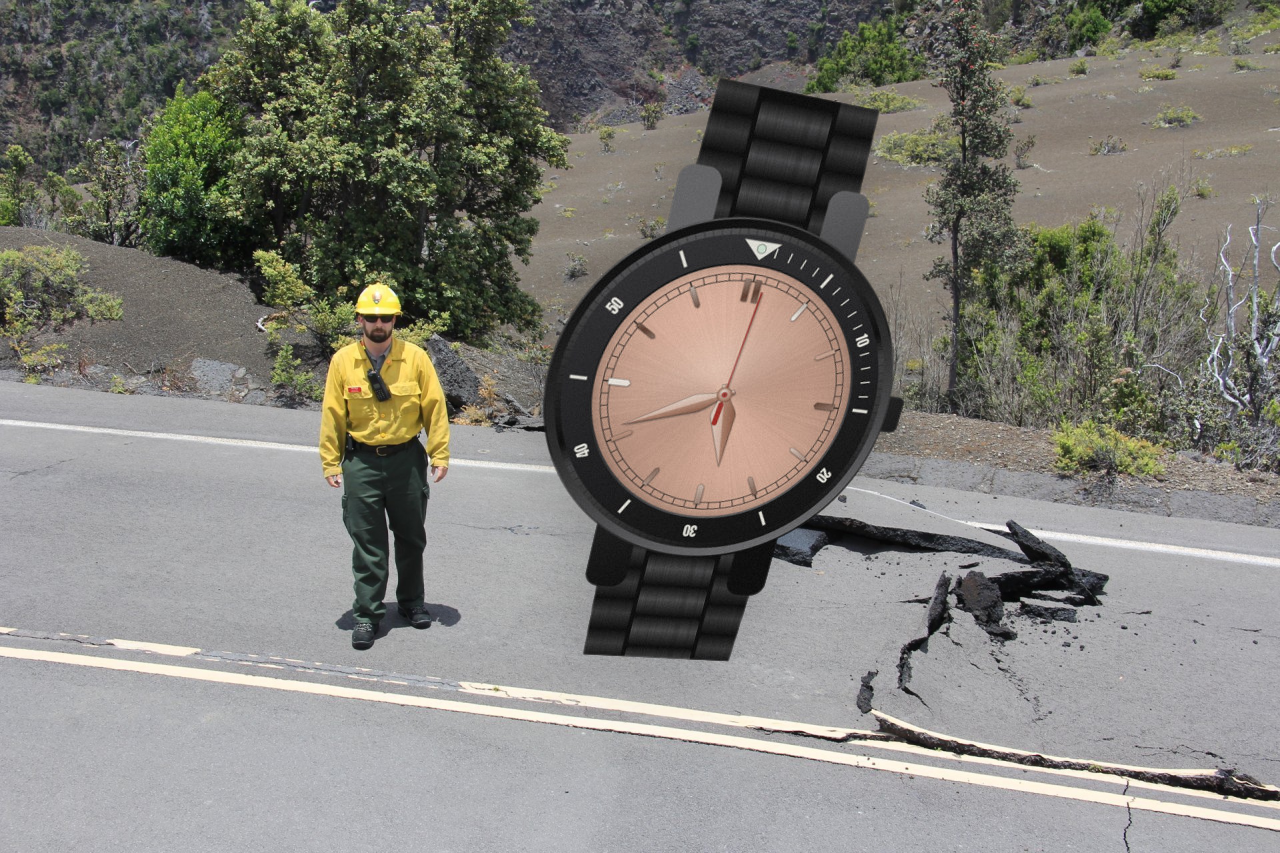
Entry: 5:41:01
